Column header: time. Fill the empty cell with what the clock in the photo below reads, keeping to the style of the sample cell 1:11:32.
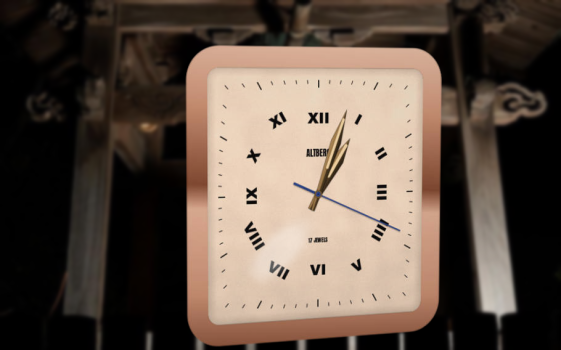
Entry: 1:03:19
